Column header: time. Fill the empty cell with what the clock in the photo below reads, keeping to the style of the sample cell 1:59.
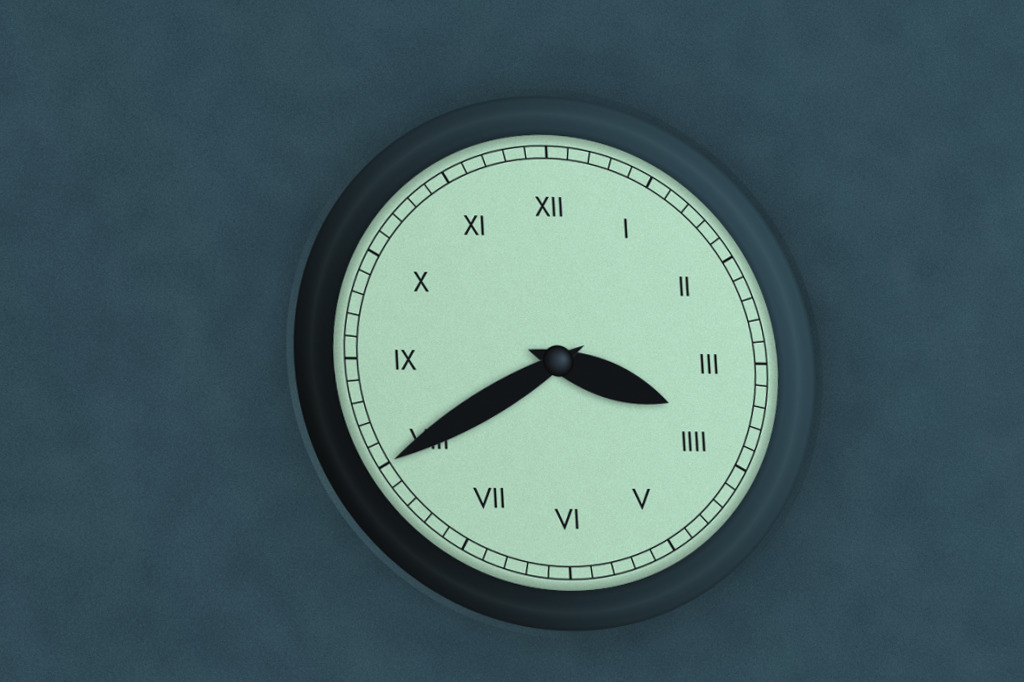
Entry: 3:40
